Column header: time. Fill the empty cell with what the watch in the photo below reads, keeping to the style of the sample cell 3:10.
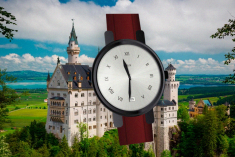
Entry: 11:31
